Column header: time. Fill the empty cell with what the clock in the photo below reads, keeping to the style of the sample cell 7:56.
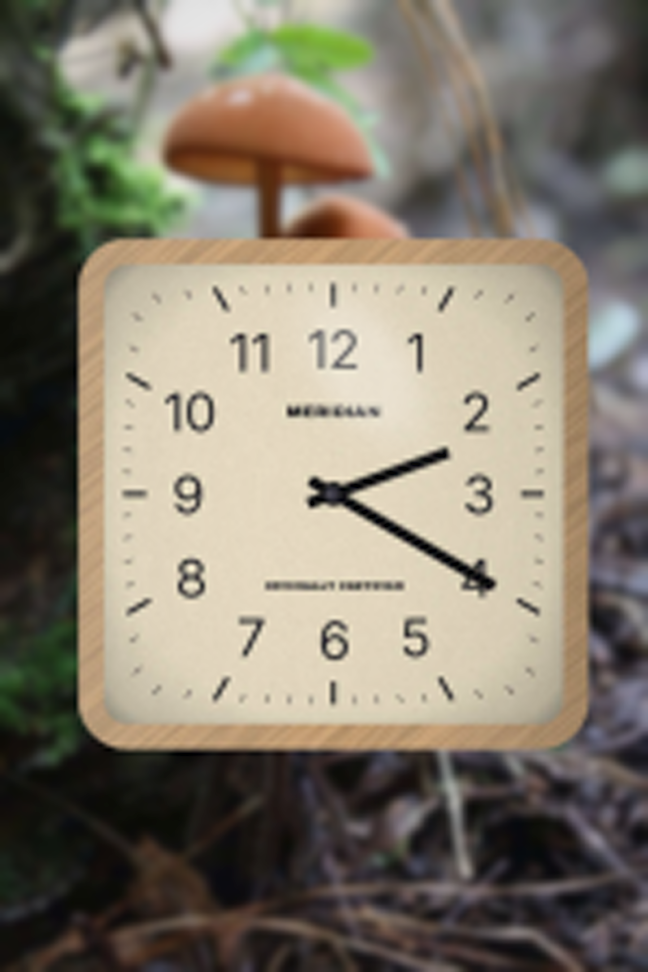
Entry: 2:20
